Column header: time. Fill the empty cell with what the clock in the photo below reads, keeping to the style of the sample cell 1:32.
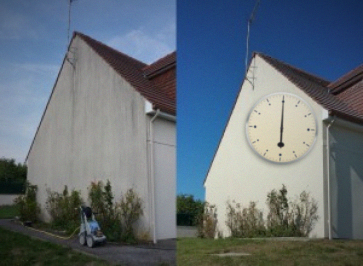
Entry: 6:00
